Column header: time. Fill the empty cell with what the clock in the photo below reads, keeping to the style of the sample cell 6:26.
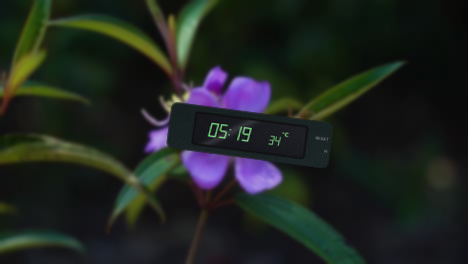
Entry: 5:19
